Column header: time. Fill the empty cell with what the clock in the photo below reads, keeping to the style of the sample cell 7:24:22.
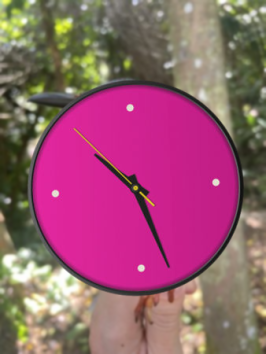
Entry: 10:26:53
